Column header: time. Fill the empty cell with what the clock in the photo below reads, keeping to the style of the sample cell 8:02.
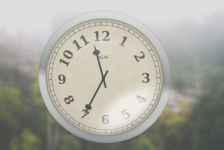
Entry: 11:35
